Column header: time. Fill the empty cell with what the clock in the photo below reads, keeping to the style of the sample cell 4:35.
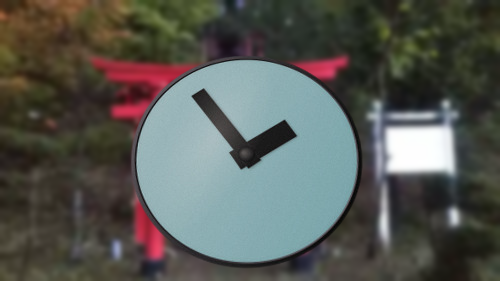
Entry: 1:54
